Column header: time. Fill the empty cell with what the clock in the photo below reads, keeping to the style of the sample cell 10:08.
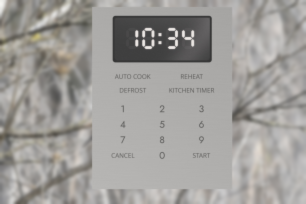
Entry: 10:34
